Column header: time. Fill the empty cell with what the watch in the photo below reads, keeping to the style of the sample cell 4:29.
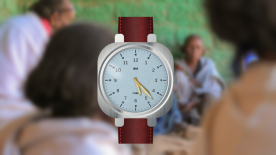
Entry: 5:23
